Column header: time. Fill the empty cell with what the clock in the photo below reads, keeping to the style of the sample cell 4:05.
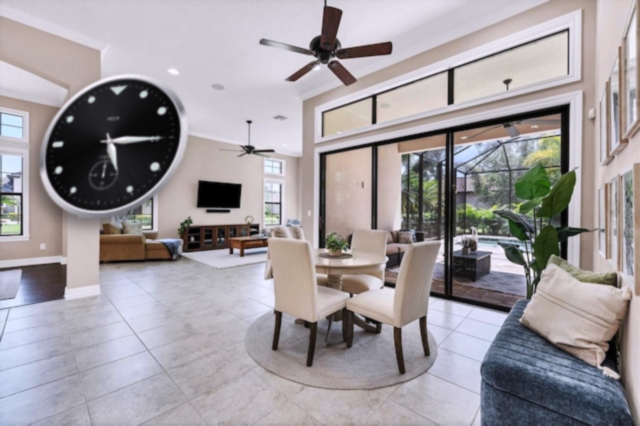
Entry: 5:15
